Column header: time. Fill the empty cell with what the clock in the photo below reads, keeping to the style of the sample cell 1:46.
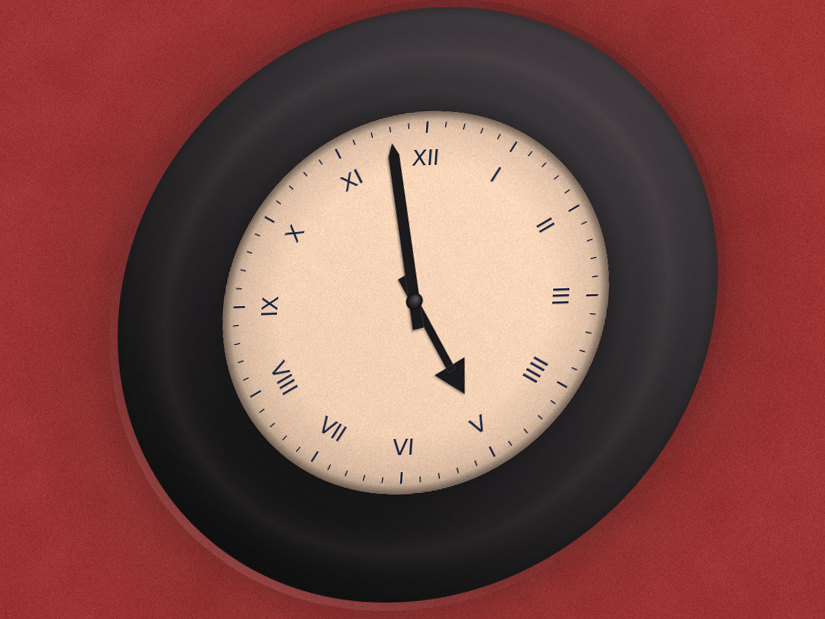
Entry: 4:58
